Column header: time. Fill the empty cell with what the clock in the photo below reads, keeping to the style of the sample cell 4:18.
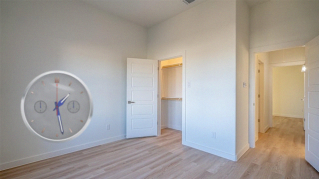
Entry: 1:28
